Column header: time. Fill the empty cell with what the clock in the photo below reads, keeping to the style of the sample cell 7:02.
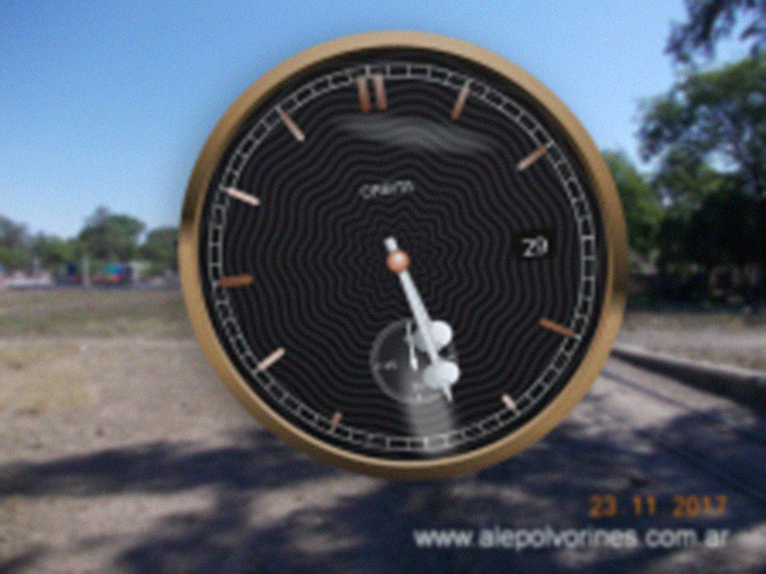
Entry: 5:28
